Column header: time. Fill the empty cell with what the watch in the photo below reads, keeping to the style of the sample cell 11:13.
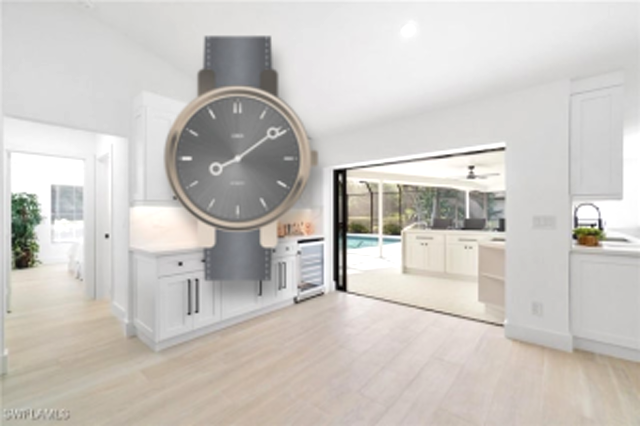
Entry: 8:09
